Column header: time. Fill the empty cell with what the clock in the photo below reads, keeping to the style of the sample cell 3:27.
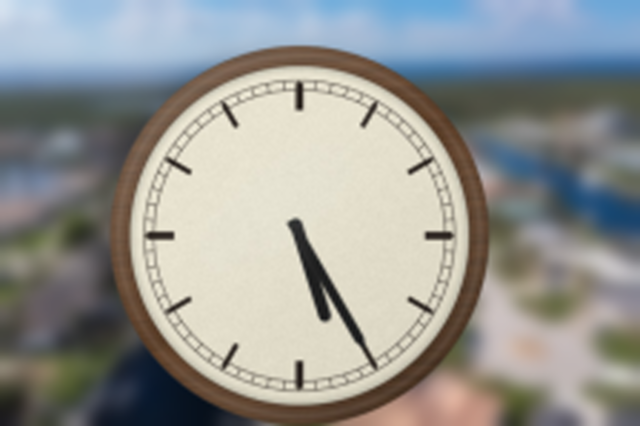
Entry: 5:25
